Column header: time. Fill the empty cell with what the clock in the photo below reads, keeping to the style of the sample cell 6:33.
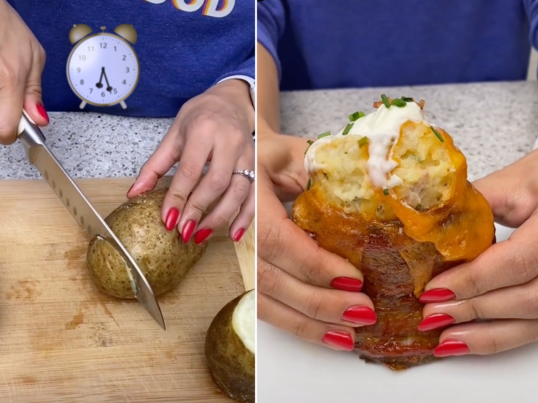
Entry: 6:27
